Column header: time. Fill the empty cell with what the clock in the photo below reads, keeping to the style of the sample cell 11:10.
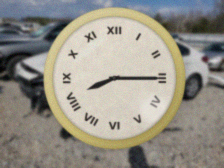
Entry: 8:15
